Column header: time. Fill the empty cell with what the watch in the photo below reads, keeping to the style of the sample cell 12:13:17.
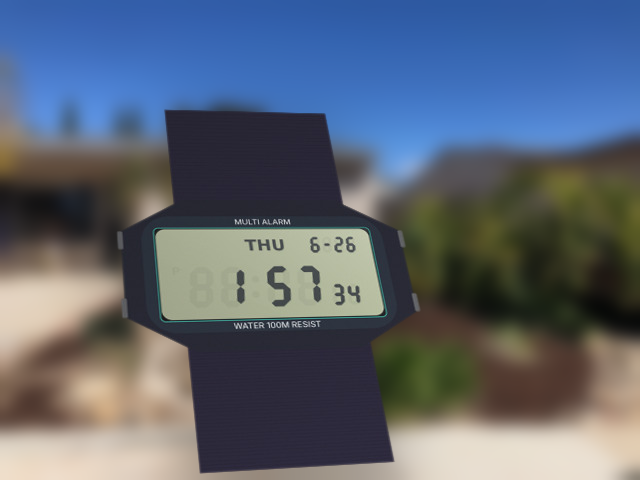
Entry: 1:57:34
